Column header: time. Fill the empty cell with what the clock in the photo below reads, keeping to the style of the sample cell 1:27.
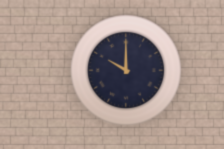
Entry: 10:00
